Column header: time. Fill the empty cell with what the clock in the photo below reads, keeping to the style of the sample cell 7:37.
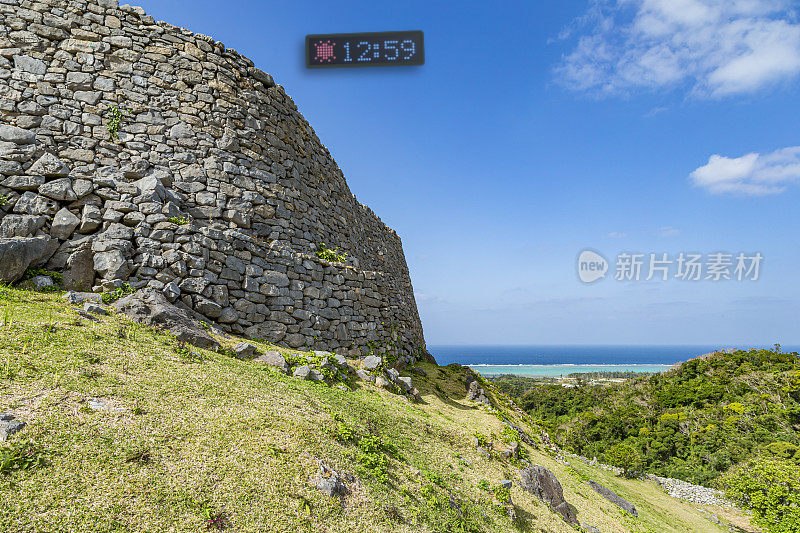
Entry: 12:59
